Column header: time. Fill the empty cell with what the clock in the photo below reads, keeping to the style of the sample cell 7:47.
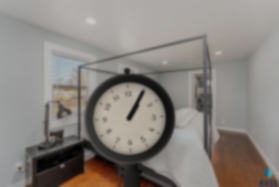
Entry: 1:05
